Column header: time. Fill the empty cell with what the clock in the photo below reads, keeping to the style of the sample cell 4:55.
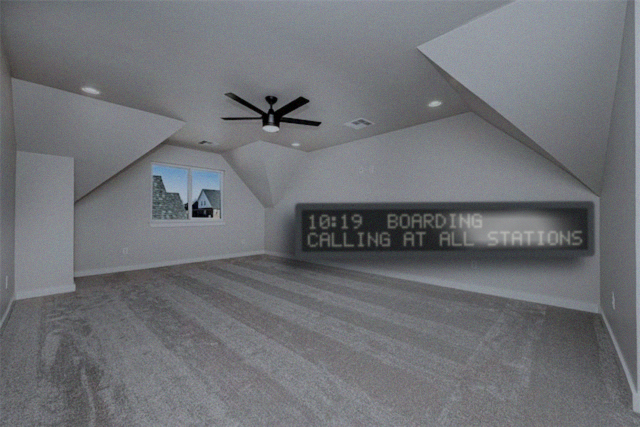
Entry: 10:19
